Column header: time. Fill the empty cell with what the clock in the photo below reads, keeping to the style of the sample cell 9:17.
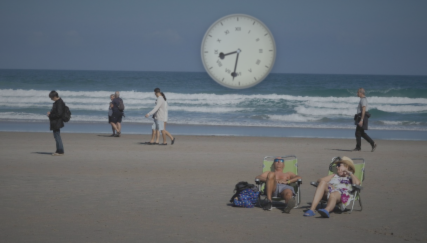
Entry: 8:32
